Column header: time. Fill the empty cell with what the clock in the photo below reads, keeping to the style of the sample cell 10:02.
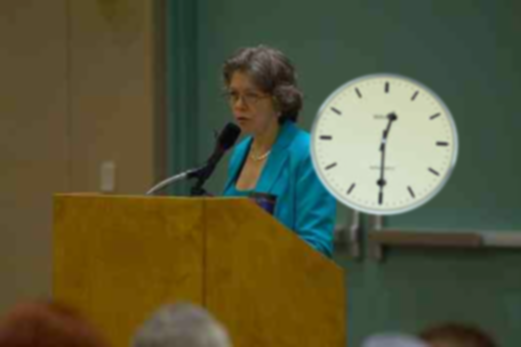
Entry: 12:30
